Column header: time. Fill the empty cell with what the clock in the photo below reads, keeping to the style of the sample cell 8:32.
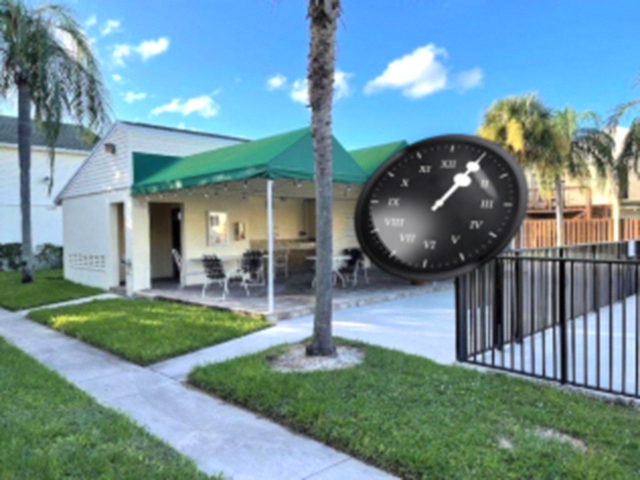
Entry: 1:05
